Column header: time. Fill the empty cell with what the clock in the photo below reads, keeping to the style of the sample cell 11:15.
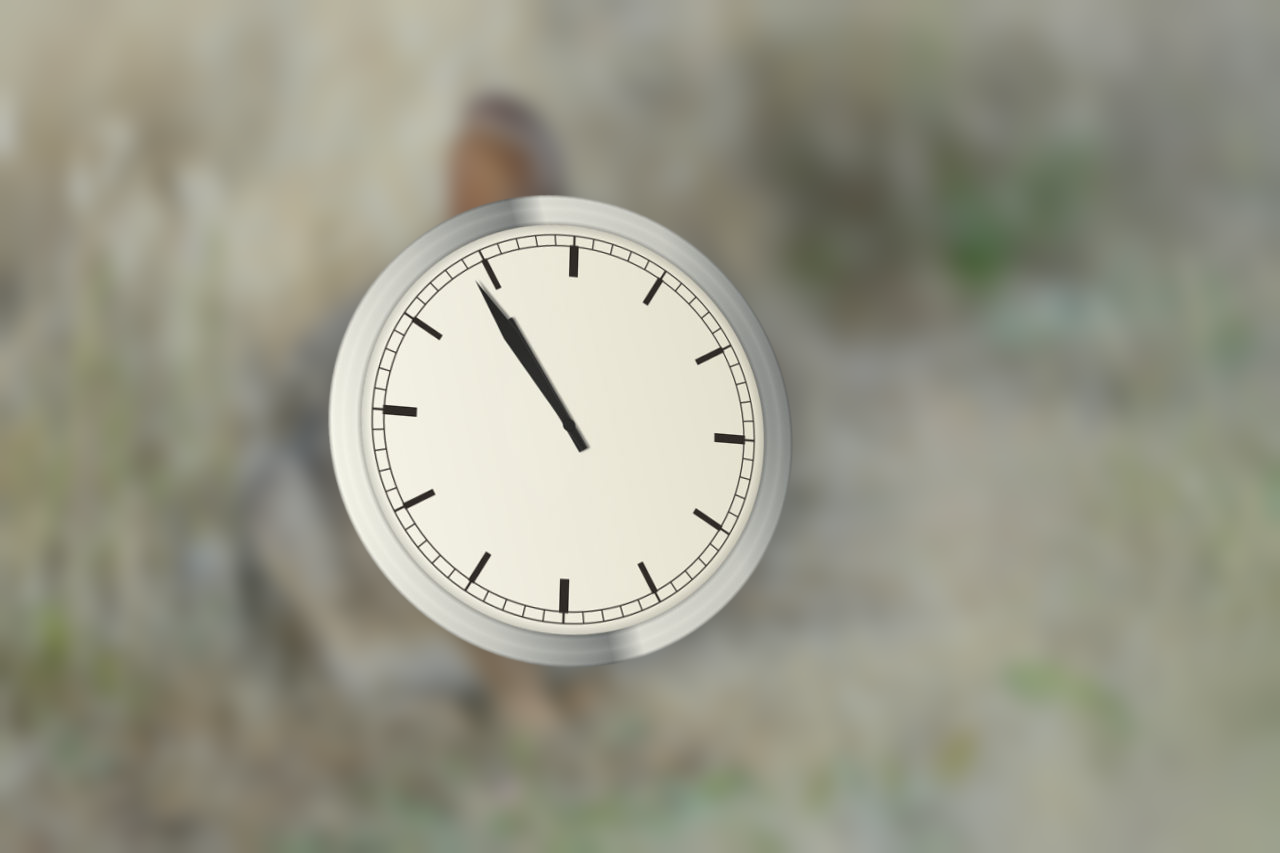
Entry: 10:54
